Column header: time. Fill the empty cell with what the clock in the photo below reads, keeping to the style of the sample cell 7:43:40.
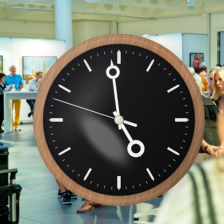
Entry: 4:58:48
